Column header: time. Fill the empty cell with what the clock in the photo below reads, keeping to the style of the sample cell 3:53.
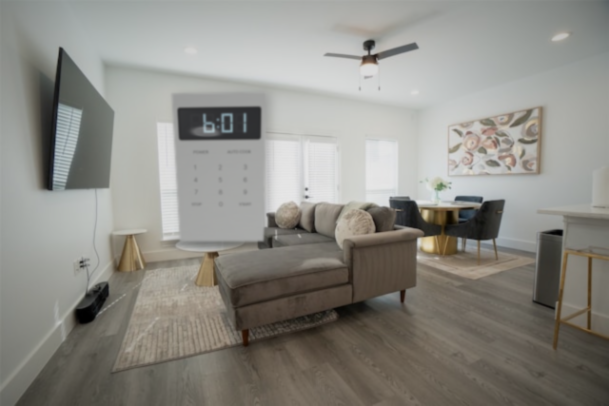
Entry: 6:01
